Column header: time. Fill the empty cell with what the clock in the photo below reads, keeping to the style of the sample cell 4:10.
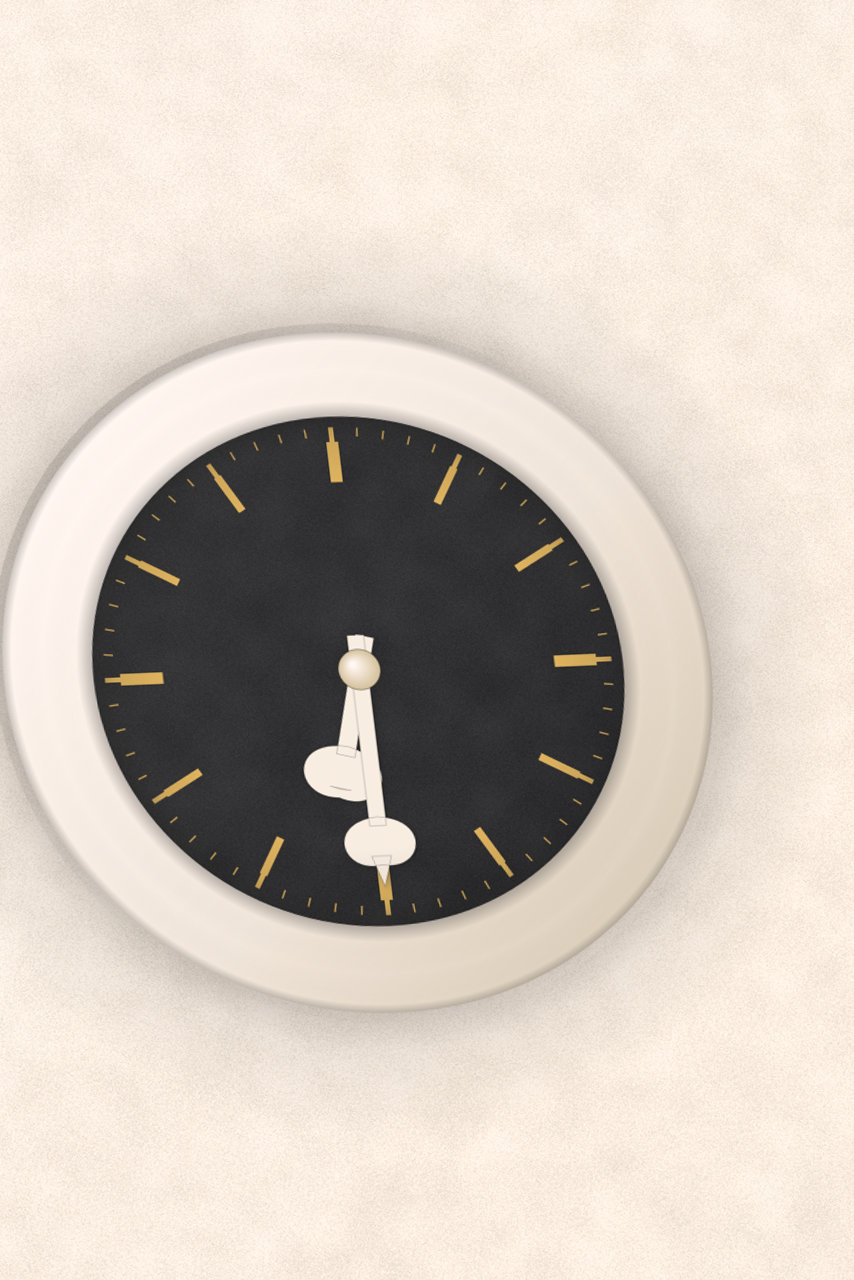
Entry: 6:30
